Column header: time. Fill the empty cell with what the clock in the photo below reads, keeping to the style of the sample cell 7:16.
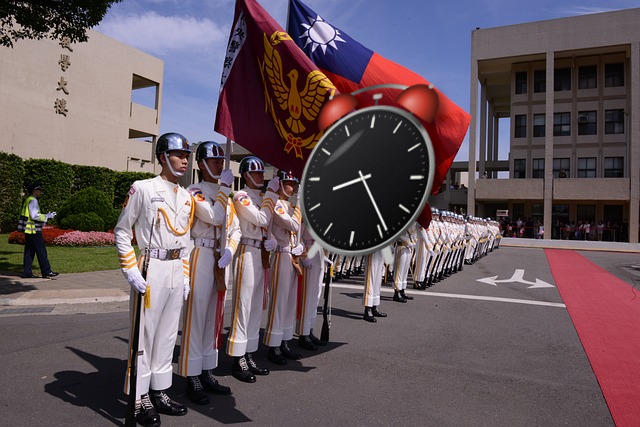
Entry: 8:24
